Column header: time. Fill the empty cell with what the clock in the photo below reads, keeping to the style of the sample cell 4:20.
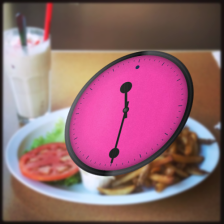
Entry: 11:30
